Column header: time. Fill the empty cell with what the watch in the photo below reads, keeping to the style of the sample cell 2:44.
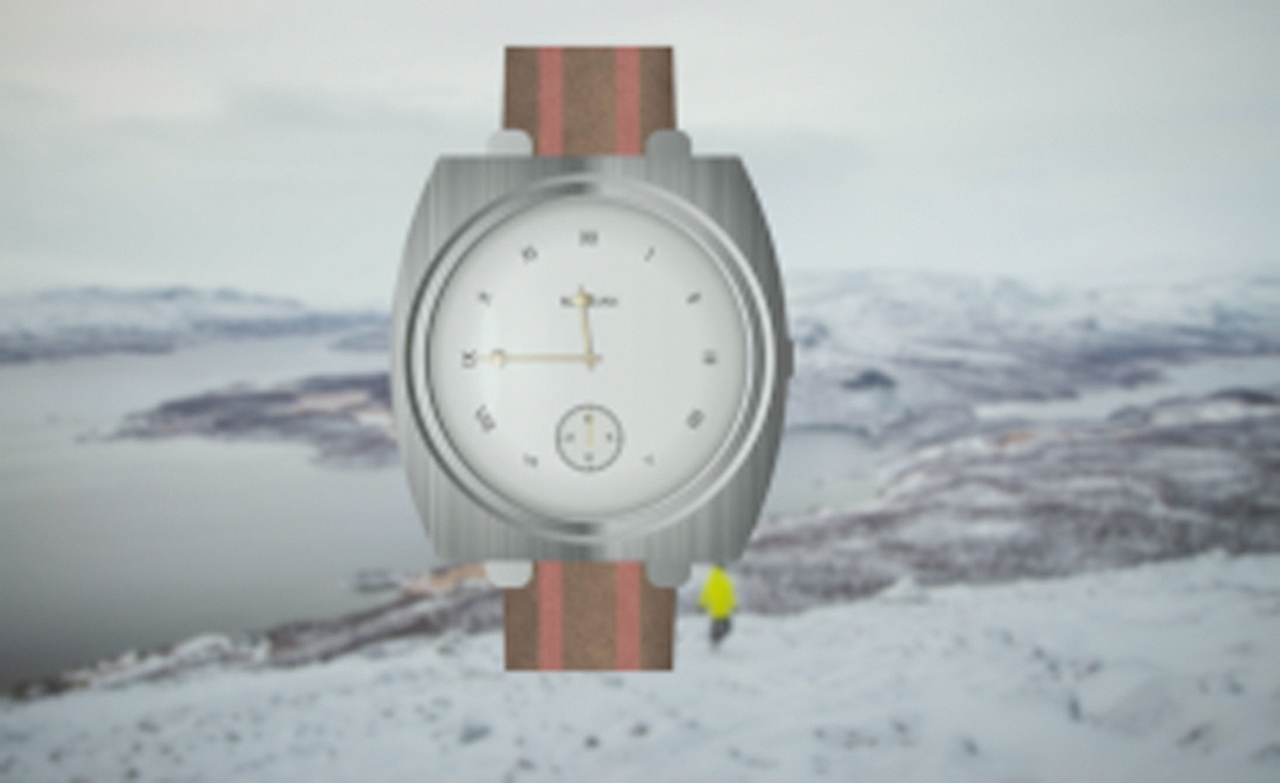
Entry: 11:45
